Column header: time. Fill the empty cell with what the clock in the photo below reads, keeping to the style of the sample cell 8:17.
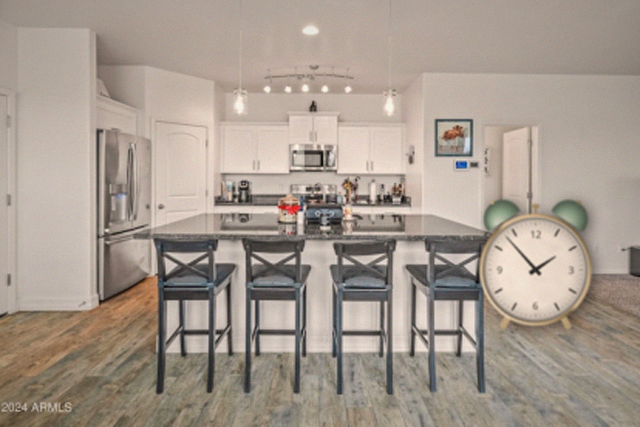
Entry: 1:53
